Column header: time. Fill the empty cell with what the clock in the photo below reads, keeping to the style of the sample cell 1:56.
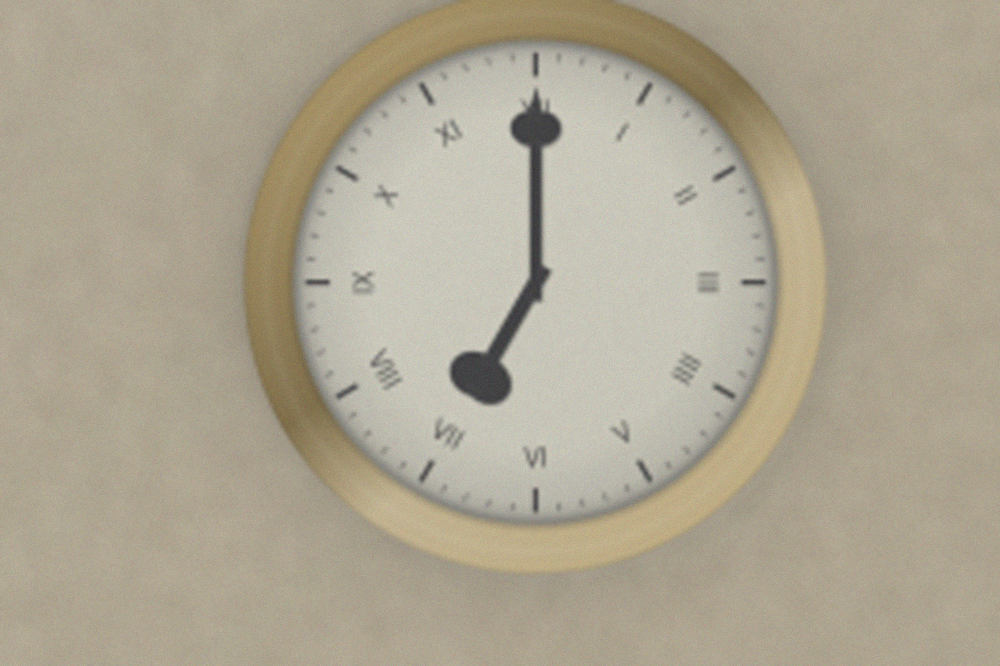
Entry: 7:00
